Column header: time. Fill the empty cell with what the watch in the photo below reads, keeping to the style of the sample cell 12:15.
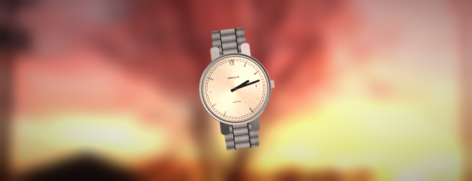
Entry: 2:13
